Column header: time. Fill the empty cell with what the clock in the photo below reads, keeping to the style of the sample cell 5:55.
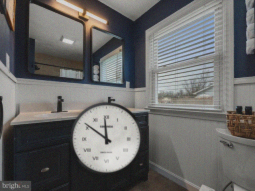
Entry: 11:51
